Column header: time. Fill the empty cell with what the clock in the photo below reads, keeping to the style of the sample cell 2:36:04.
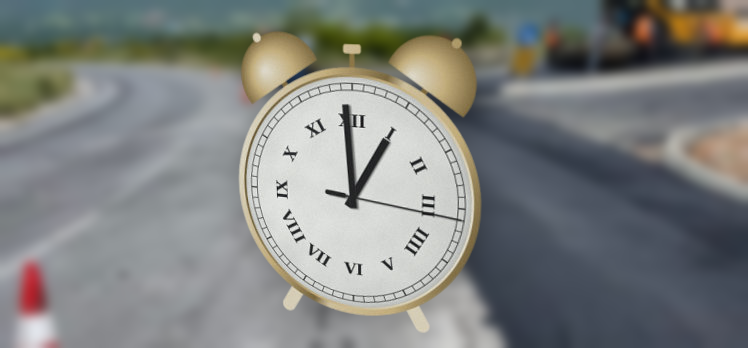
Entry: 12:59:16
